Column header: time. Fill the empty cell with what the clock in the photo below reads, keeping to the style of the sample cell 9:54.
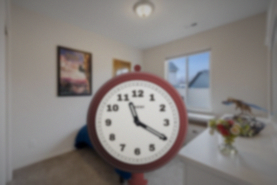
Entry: 11:20
